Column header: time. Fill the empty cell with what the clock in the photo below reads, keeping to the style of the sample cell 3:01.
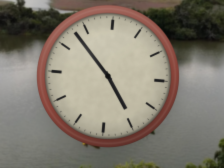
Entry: 4:53
